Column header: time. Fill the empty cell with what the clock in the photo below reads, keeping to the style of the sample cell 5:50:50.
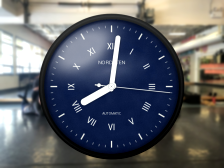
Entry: 8:01:16
